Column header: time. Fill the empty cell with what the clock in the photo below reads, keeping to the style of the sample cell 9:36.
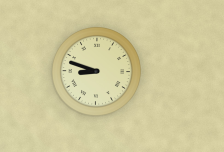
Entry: 8:48
